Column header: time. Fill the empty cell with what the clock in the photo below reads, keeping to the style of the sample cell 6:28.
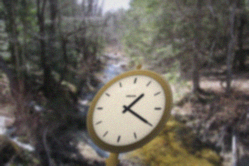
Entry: 1:20
